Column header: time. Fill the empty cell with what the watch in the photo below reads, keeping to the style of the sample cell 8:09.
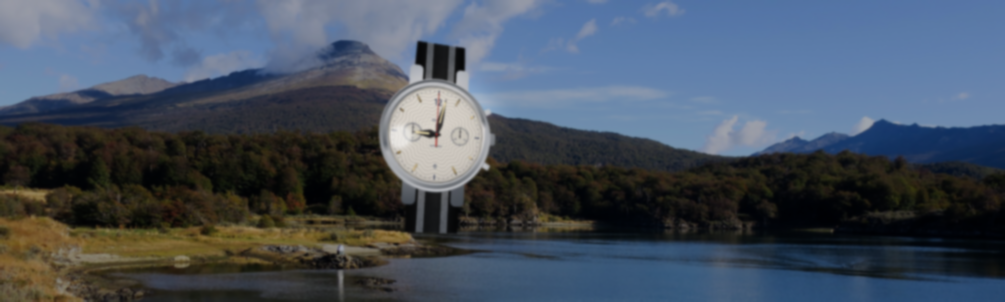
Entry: 9:02
